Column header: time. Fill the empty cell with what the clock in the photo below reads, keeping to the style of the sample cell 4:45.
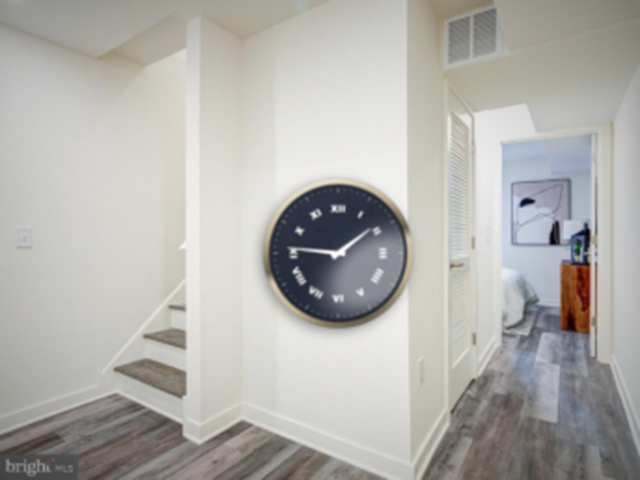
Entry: 1:46
